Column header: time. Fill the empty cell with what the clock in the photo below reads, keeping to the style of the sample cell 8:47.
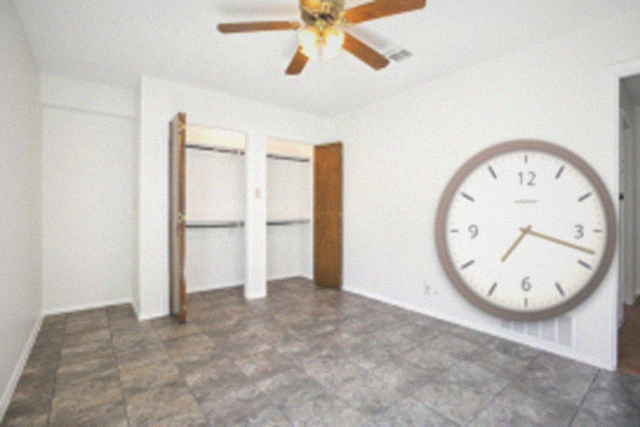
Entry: 7:18
